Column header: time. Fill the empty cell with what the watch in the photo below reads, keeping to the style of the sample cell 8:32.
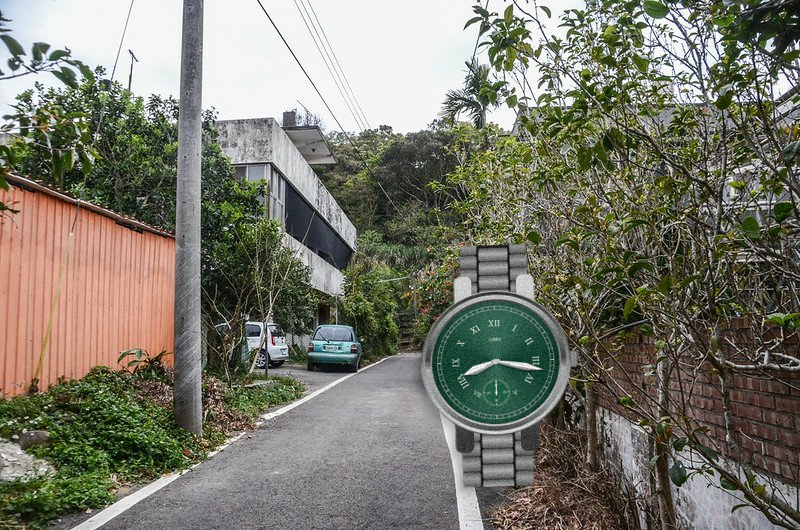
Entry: 8:17
